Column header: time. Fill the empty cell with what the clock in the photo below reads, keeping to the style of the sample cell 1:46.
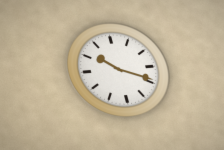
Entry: 10:19
